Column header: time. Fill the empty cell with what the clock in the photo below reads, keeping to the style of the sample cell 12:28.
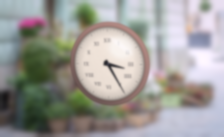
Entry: 3:25
